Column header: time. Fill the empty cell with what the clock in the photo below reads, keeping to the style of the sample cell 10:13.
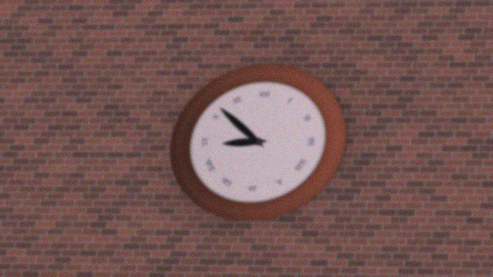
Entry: 8:52
